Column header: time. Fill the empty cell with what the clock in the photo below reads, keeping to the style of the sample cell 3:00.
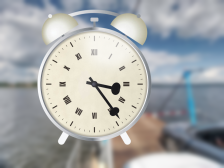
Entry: 3:24
